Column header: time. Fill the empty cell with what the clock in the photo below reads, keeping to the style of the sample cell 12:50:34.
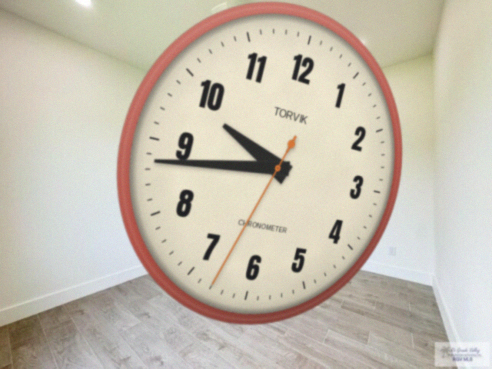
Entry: 9:43:33
